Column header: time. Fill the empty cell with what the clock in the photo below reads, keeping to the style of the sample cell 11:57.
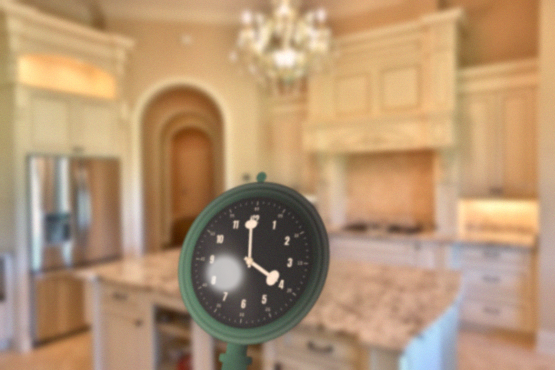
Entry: 3:59
